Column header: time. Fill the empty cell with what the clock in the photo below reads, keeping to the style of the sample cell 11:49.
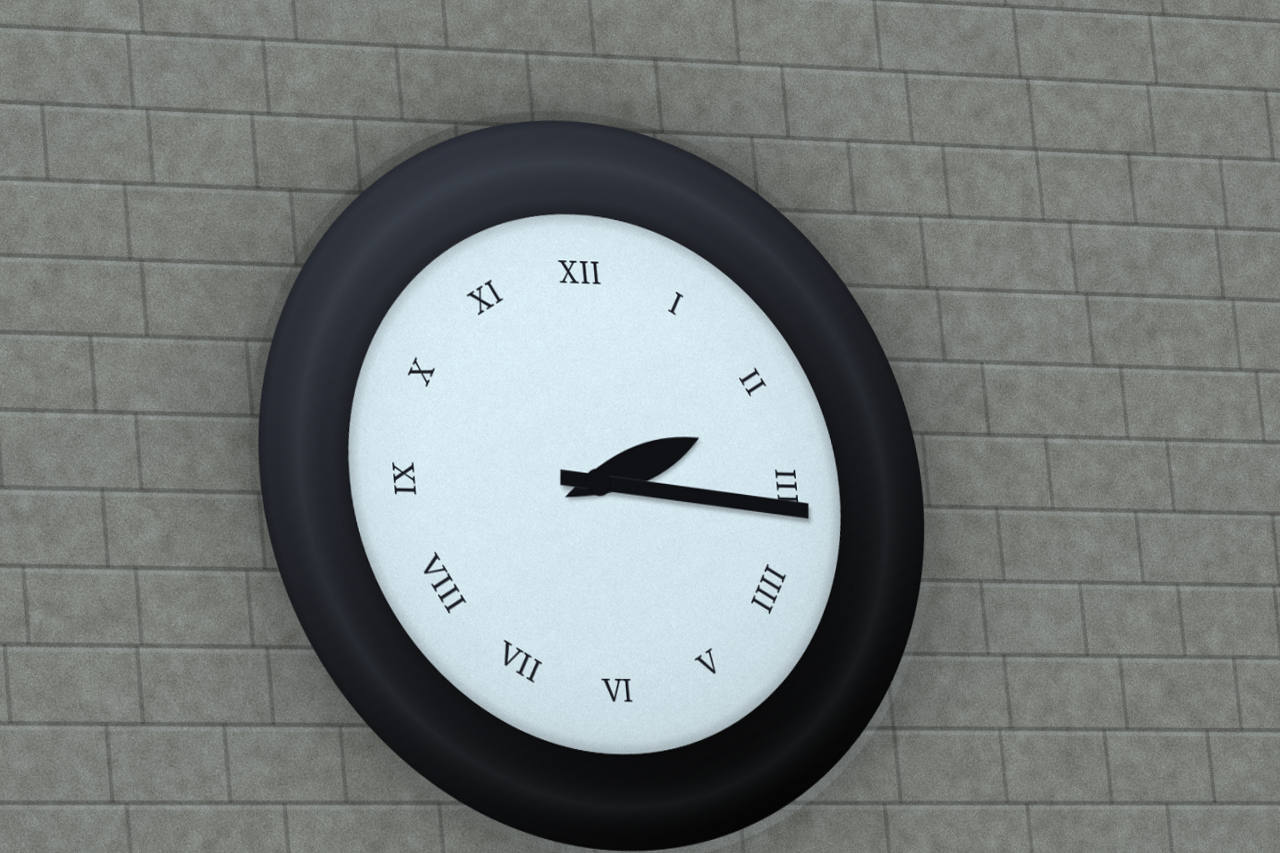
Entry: 2:16
